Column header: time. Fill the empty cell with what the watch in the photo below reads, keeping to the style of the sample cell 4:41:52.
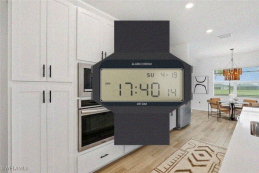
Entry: 17:40:14
